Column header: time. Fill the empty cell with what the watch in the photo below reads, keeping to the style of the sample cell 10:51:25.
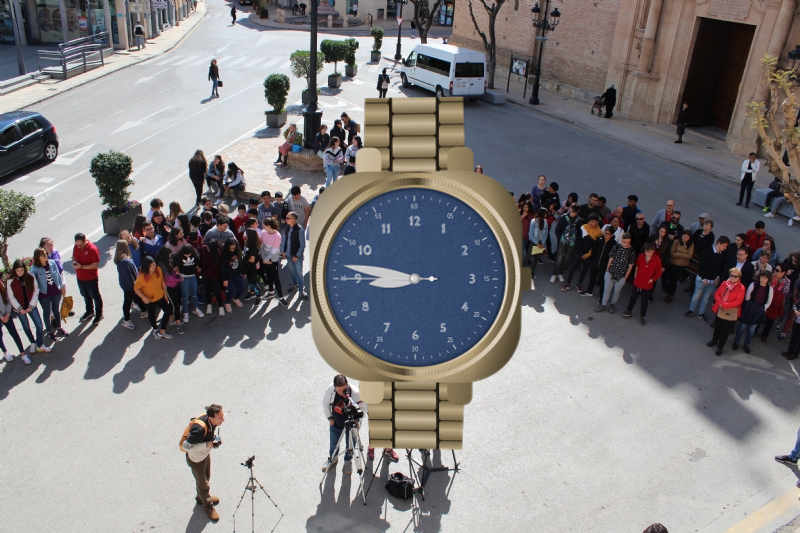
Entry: 8:46:45
